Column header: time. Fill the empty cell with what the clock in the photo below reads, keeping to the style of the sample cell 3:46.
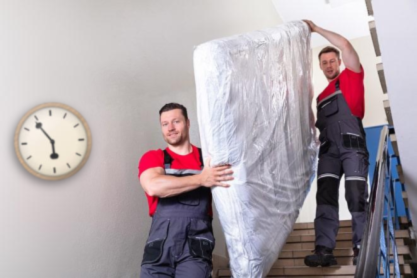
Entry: 5:54
